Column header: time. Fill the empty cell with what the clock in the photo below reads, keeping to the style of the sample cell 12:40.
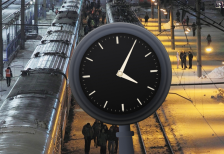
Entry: 4:05
